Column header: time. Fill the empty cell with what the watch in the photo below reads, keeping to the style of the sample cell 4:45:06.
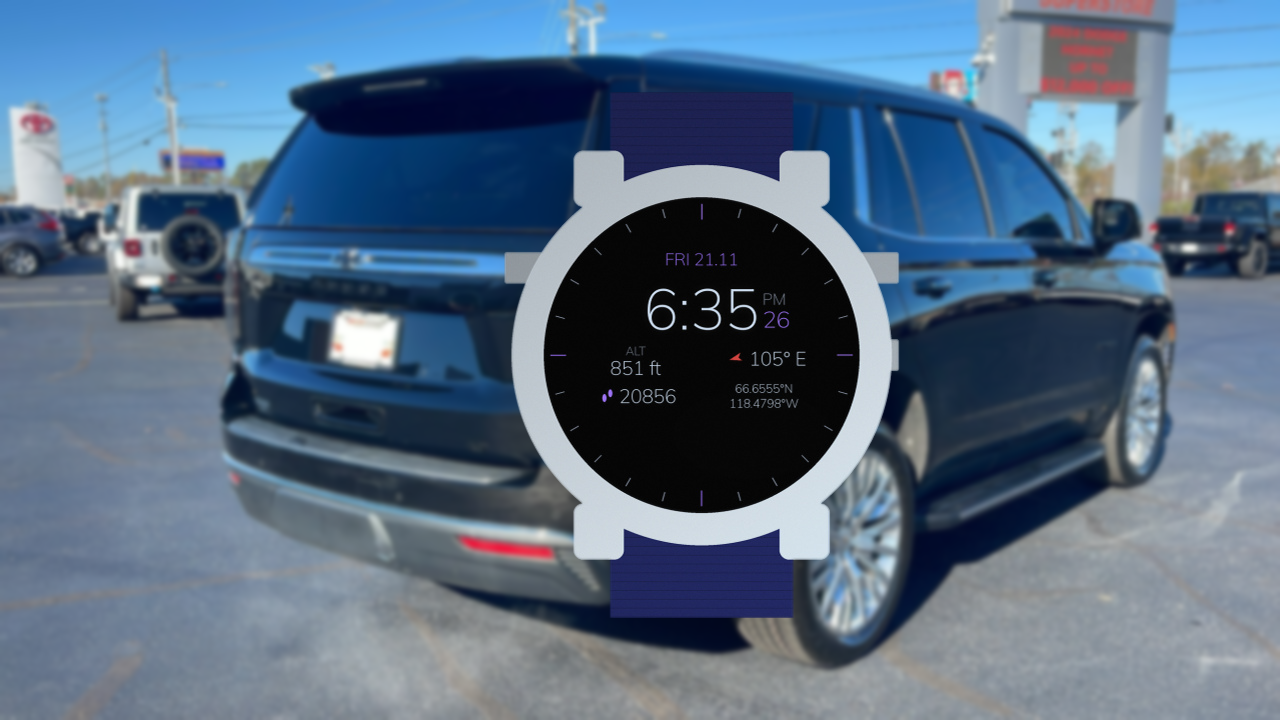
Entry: 6:35:26
